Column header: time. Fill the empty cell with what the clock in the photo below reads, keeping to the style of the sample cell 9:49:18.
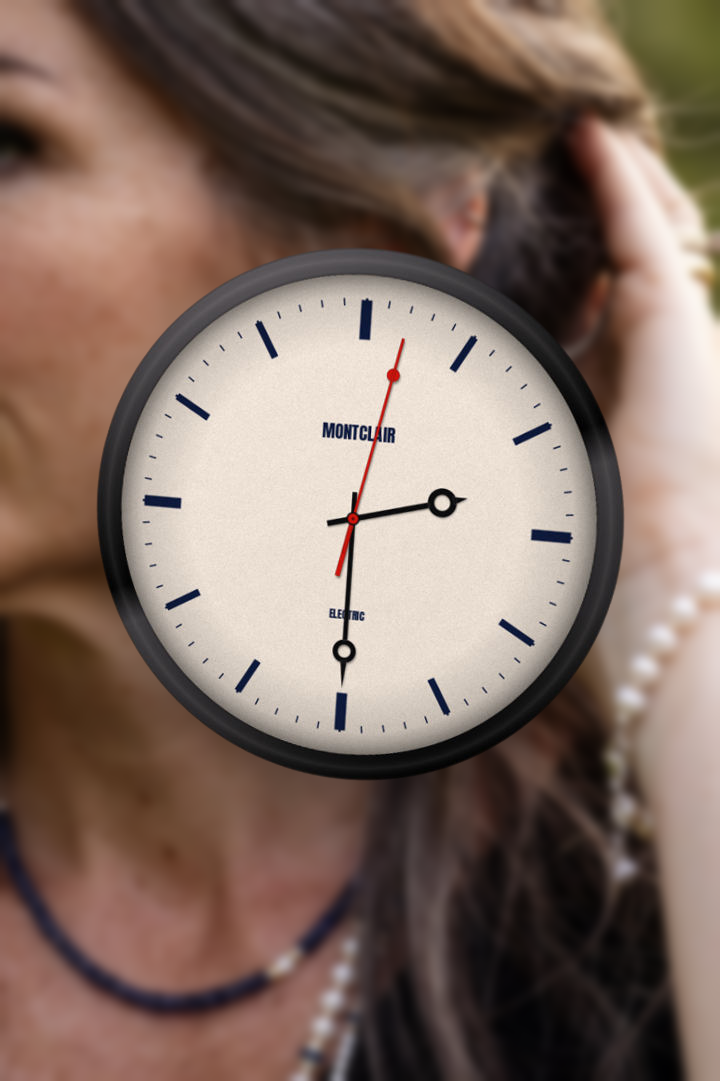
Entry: 2:30:02
